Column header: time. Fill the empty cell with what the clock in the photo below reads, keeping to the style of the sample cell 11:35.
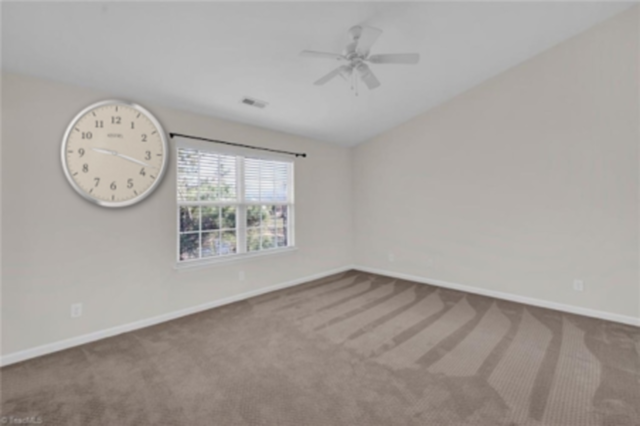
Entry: 9:18
